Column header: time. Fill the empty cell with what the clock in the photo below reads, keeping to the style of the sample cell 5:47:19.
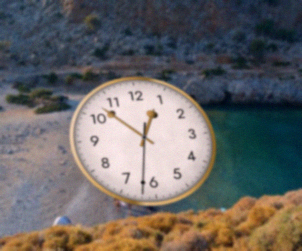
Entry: 12:52:32
